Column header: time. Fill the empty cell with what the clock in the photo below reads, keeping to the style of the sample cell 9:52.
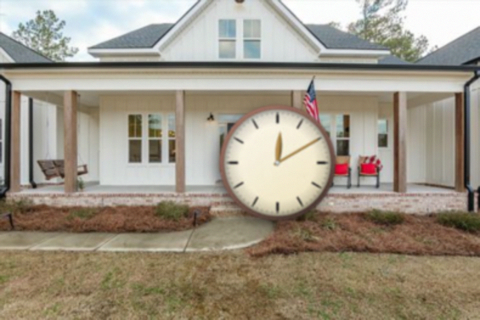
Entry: 12:10
